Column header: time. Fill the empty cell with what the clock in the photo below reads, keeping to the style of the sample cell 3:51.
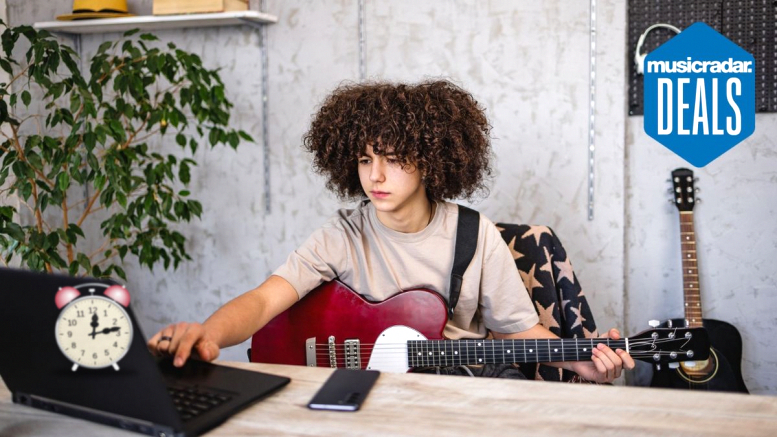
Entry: 12:13
